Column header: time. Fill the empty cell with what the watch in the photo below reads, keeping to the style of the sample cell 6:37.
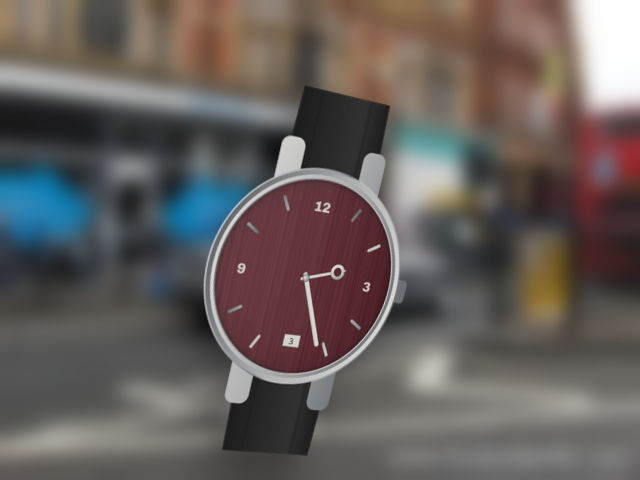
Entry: 2:26
